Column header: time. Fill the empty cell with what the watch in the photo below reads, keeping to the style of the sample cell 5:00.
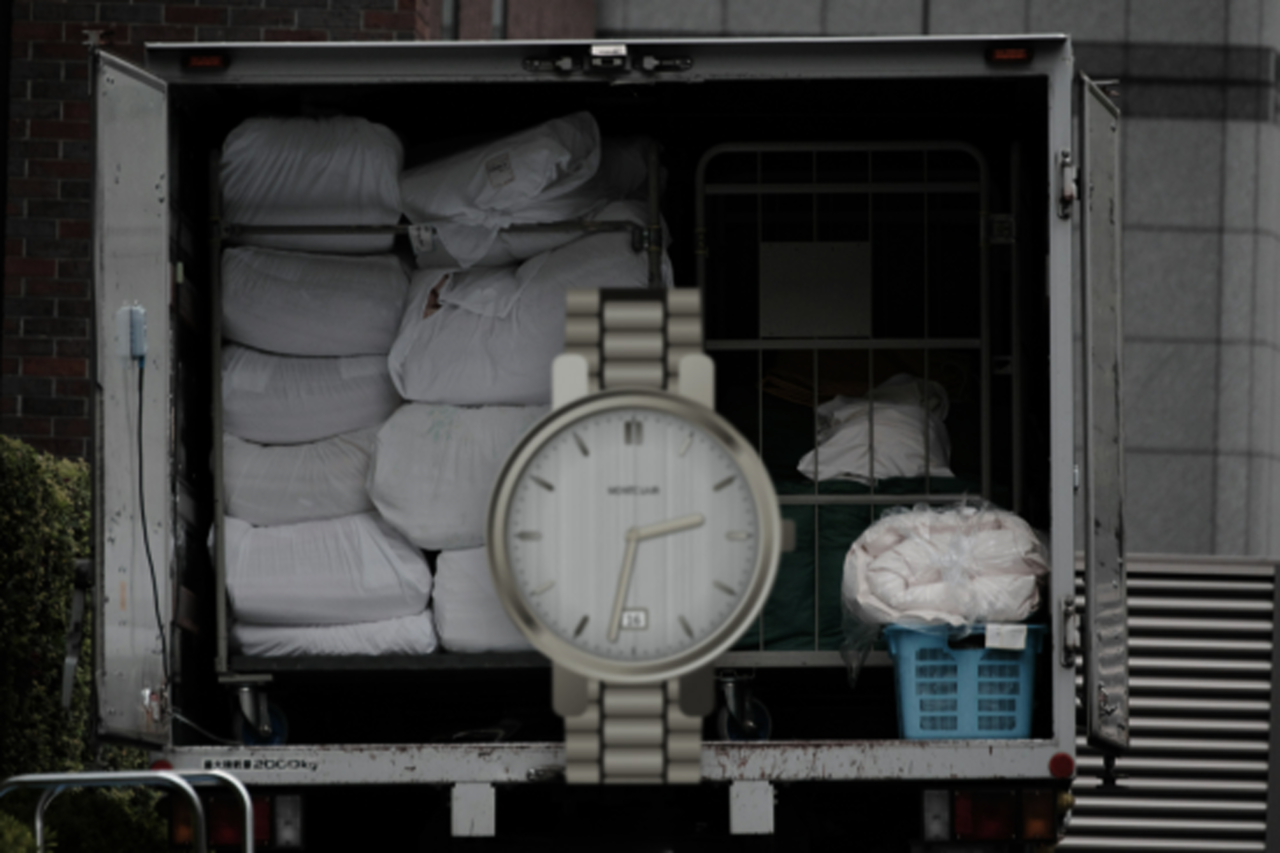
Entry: 2:32
